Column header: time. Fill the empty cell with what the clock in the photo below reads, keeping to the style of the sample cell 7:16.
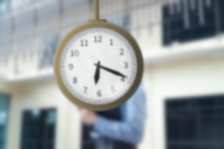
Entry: 6:19
